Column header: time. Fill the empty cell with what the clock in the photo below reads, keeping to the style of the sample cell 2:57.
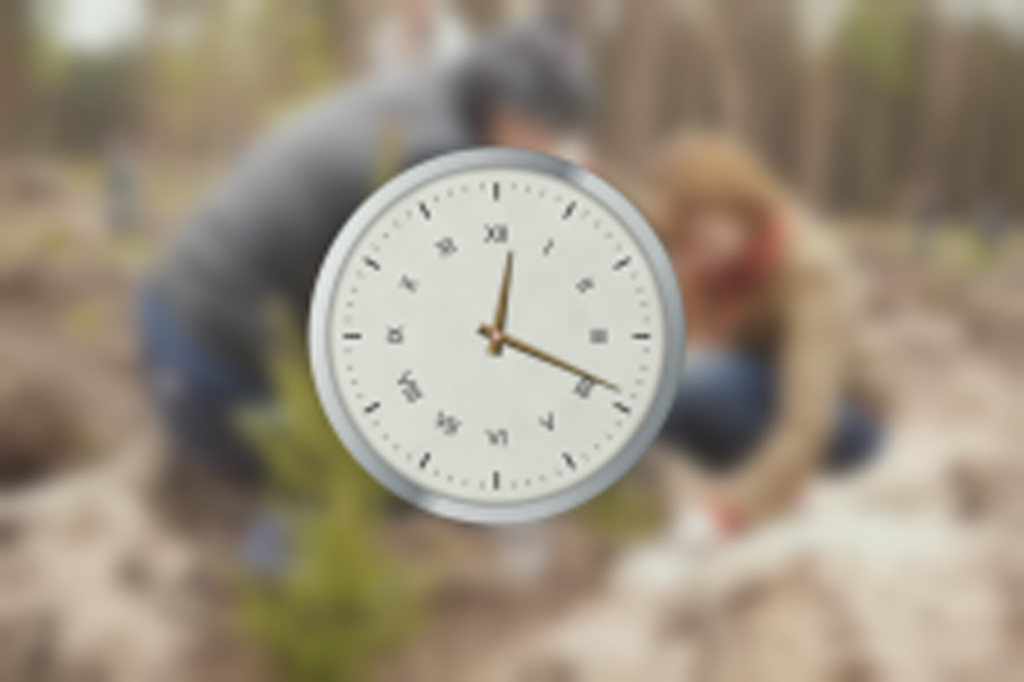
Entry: 12:19
